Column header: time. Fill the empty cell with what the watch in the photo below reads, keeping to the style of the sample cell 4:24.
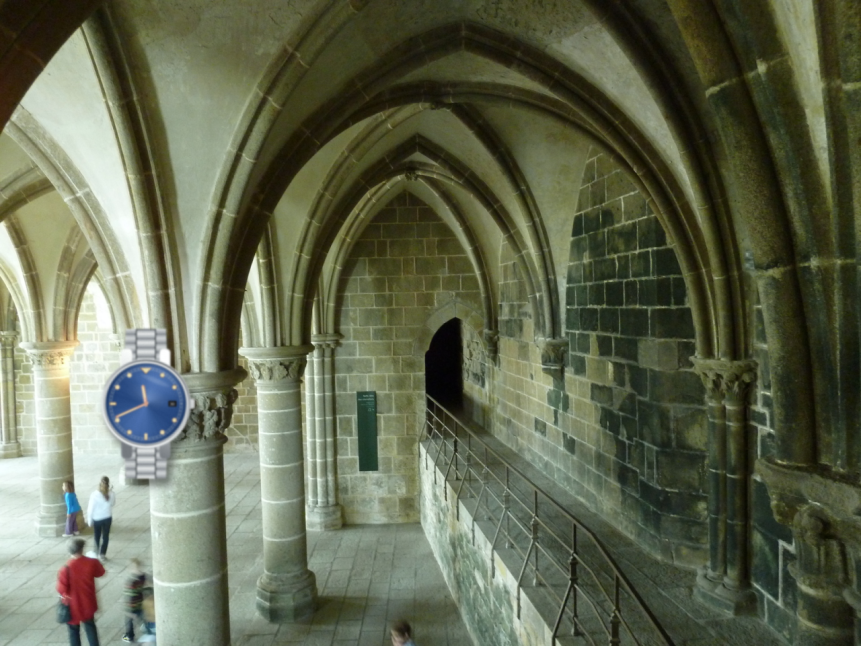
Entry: 11:41
